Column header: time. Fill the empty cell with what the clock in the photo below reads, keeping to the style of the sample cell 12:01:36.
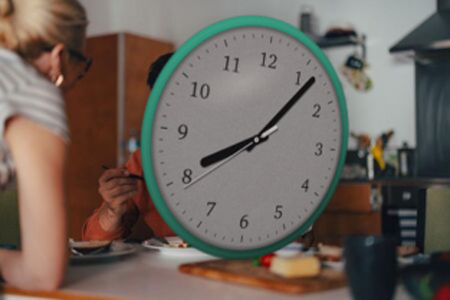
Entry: 8:06:39
